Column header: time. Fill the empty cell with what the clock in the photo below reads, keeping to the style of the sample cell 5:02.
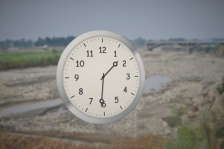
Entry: 1:31
